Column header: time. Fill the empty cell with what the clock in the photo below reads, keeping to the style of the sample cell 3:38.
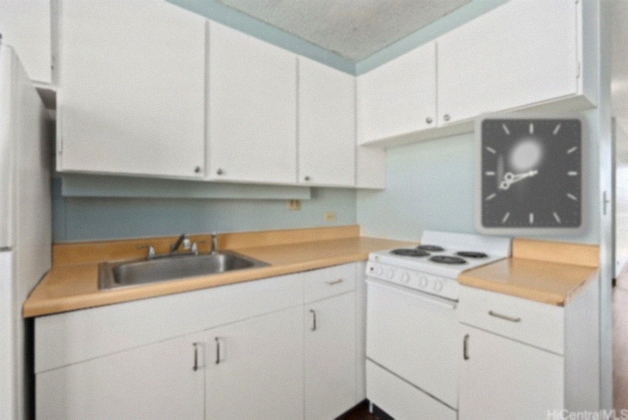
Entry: 8:41
